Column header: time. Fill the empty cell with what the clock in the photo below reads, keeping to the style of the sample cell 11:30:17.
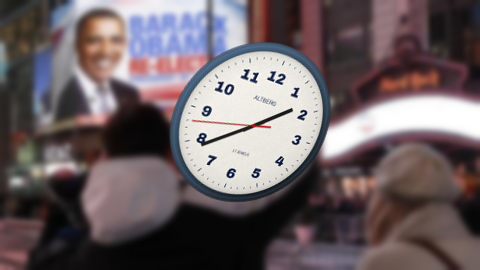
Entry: 1:38:43
